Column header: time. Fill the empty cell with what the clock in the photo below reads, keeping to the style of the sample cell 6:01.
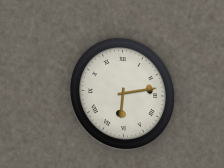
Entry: 6:13
